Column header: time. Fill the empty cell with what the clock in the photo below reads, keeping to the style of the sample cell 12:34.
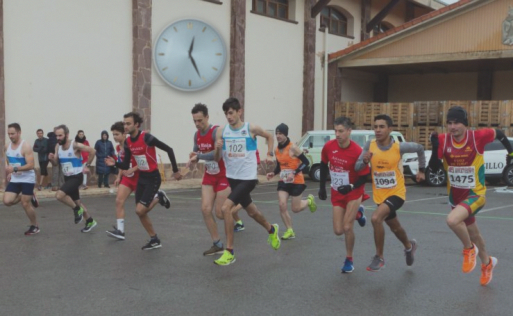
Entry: 12:26
